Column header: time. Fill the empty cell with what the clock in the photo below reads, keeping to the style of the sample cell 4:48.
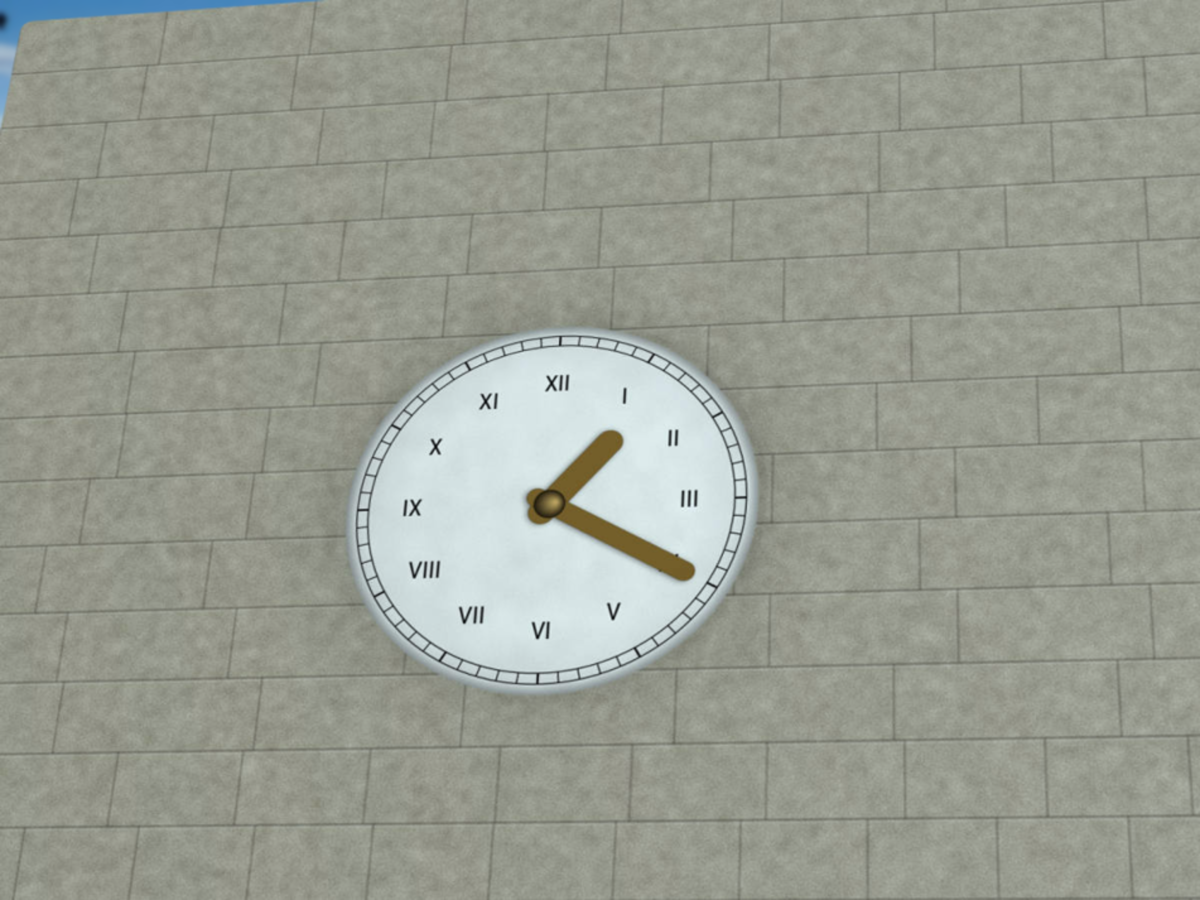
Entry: 1:20
